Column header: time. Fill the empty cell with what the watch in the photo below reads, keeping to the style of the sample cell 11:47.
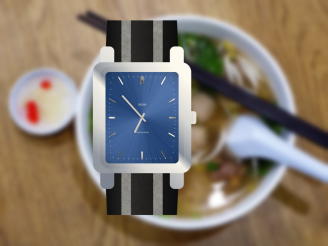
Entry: 6:53
